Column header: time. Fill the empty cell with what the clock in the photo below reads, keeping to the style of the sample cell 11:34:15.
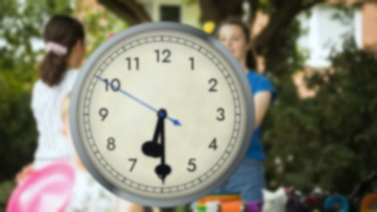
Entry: 6:29:50
